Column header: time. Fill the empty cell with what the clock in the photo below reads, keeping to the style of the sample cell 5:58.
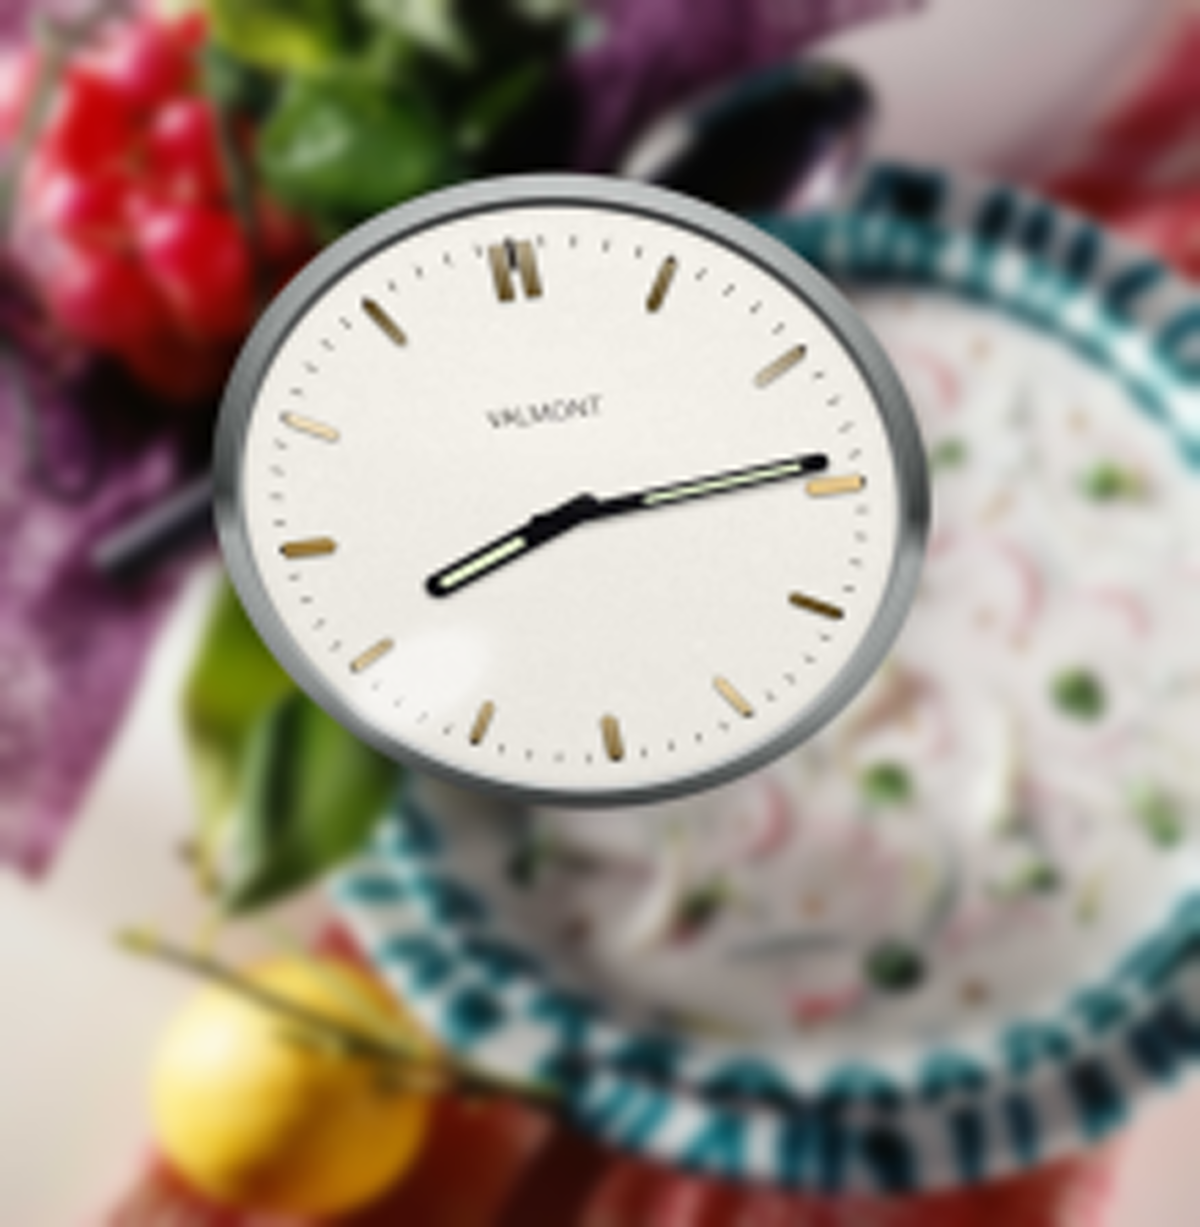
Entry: 8:14
